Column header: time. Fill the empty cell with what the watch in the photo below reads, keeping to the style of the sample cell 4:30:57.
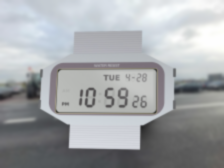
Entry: 10:59:26
